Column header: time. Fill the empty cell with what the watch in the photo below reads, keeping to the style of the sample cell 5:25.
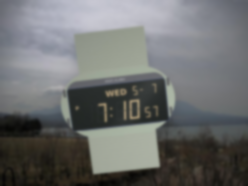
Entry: 7:10
